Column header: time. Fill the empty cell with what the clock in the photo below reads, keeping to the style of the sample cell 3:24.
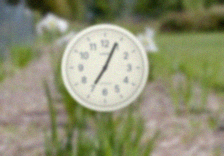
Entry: 7:04
